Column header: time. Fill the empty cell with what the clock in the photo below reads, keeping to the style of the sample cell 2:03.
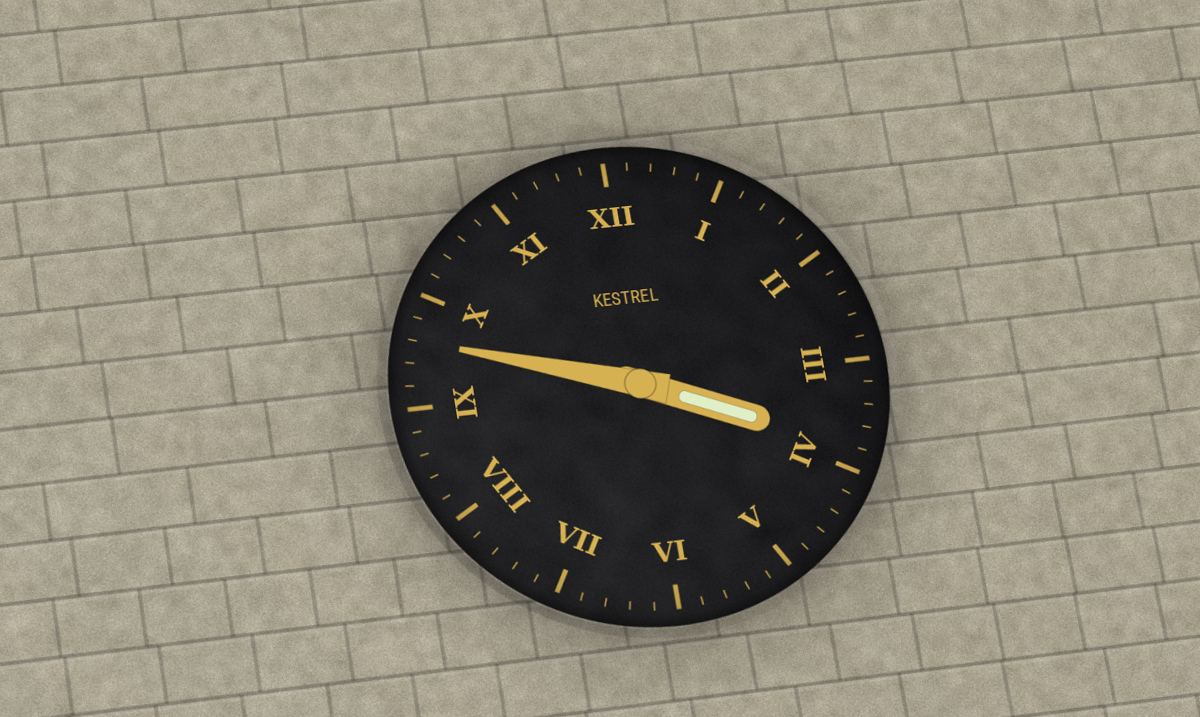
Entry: 3:48
